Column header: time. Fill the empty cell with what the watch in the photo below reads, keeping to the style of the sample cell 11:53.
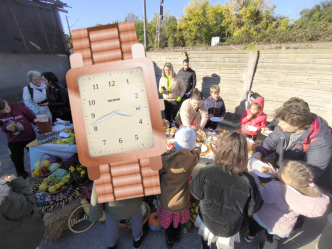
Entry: 3:42
